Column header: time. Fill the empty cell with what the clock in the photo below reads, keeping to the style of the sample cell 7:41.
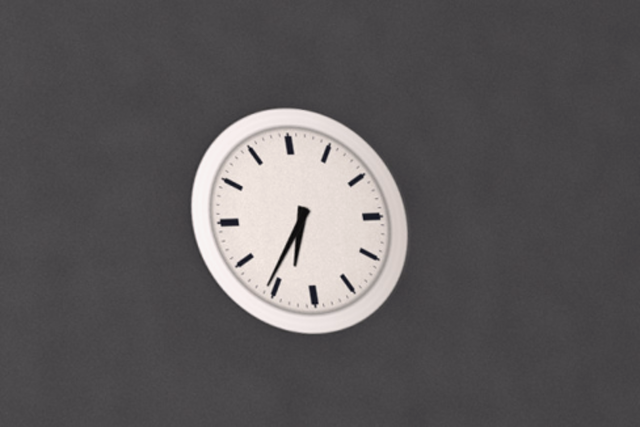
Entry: 6:36
